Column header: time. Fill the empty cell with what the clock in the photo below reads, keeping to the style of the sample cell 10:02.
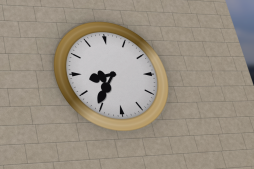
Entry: 8:36
